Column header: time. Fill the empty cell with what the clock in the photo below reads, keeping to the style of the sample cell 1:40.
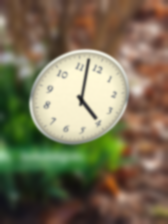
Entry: 3:57
